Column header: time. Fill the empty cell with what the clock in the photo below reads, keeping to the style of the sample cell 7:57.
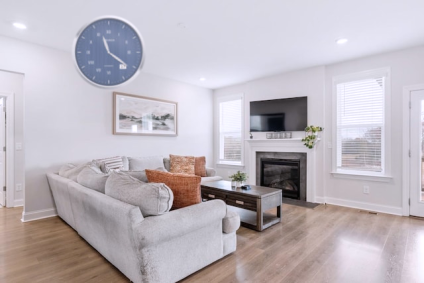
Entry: 11:21
